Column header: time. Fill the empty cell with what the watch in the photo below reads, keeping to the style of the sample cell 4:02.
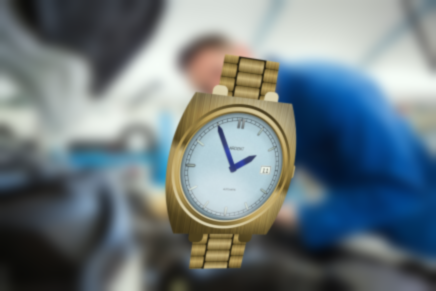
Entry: 1:55
